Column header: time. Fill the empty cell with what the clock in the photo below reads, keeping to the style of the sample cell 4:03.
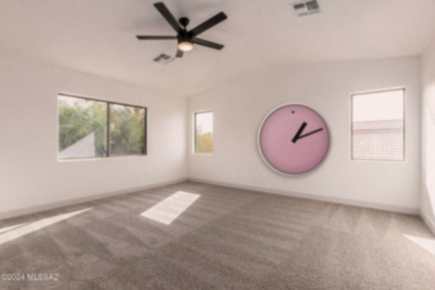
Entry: 1:12
